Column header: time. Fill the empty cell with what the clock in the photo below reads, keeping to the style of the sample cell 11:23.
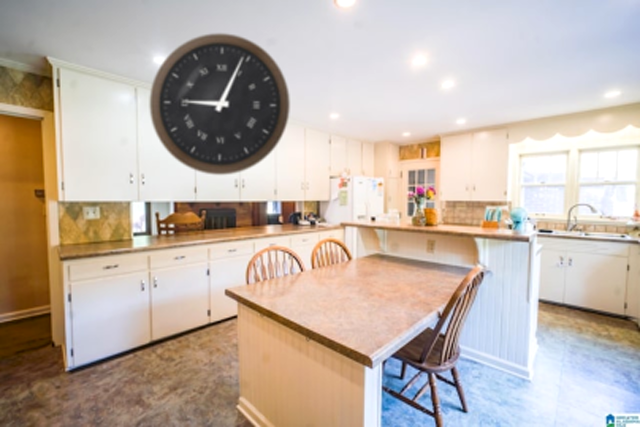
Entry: 9:04
